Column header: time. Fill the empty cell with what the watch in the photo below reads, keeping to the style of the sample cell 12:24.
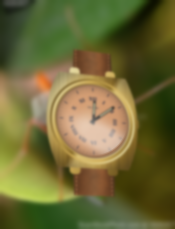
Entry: 12:09
